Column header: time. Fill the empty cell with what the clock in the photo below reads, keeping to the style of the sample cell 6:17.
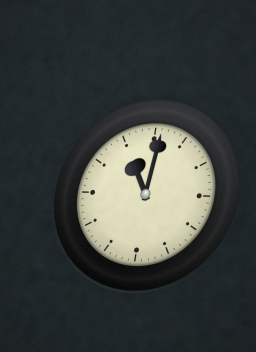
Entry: 11:01
